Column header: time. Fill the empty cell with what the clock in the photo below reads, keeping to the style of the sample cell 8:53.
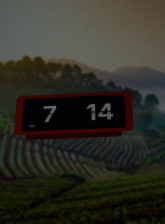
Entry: 7:14
